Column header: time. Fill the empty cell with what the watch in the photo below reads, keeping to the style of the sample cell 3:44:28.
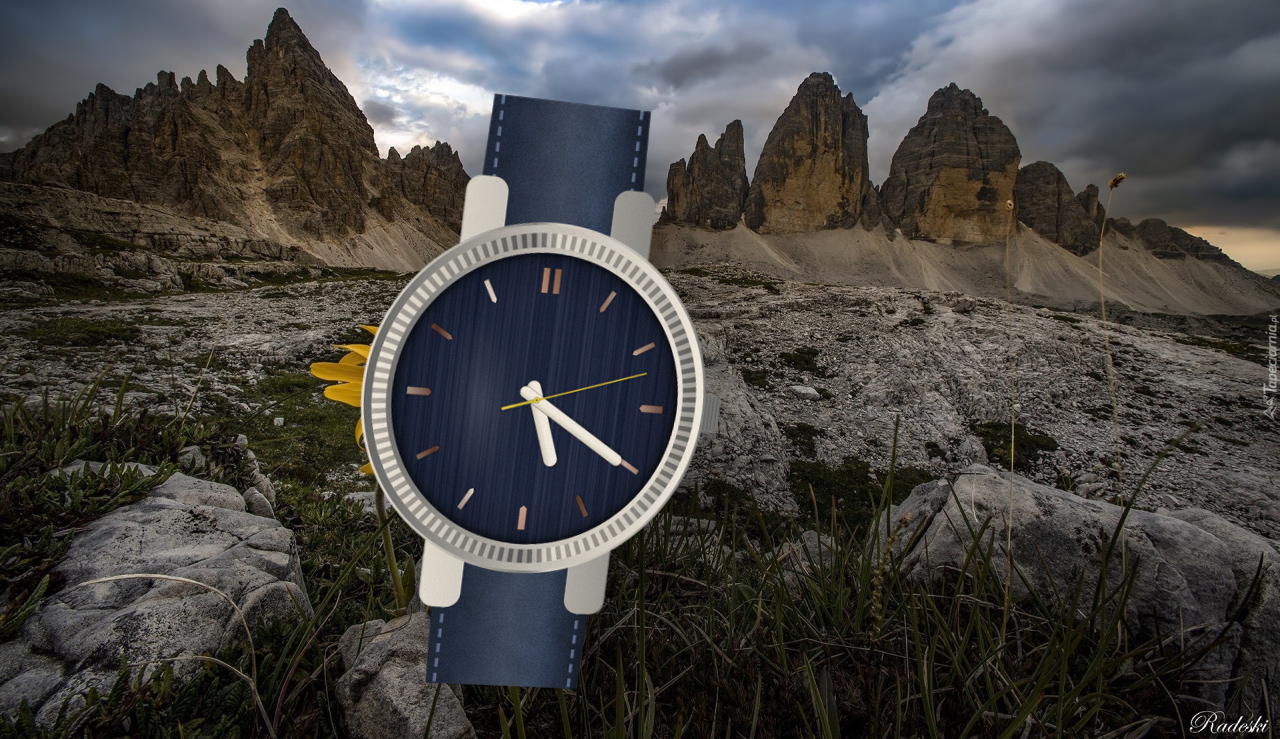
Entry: 5:20:12
